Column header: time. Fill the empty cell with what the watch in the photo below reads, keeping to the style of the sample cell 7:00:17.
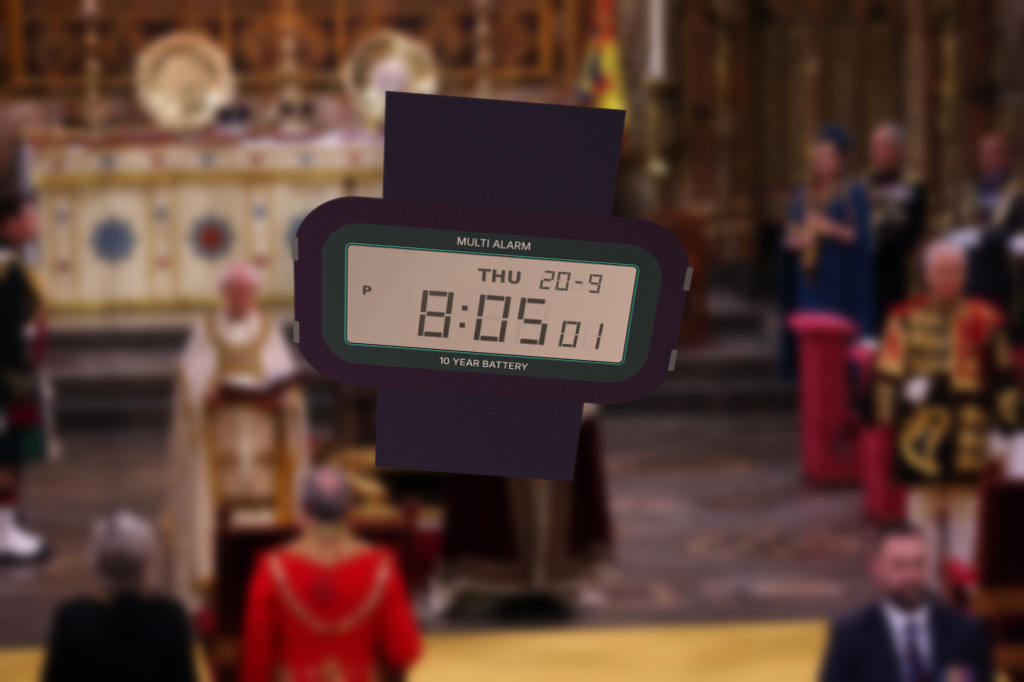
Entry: 8:05:01
